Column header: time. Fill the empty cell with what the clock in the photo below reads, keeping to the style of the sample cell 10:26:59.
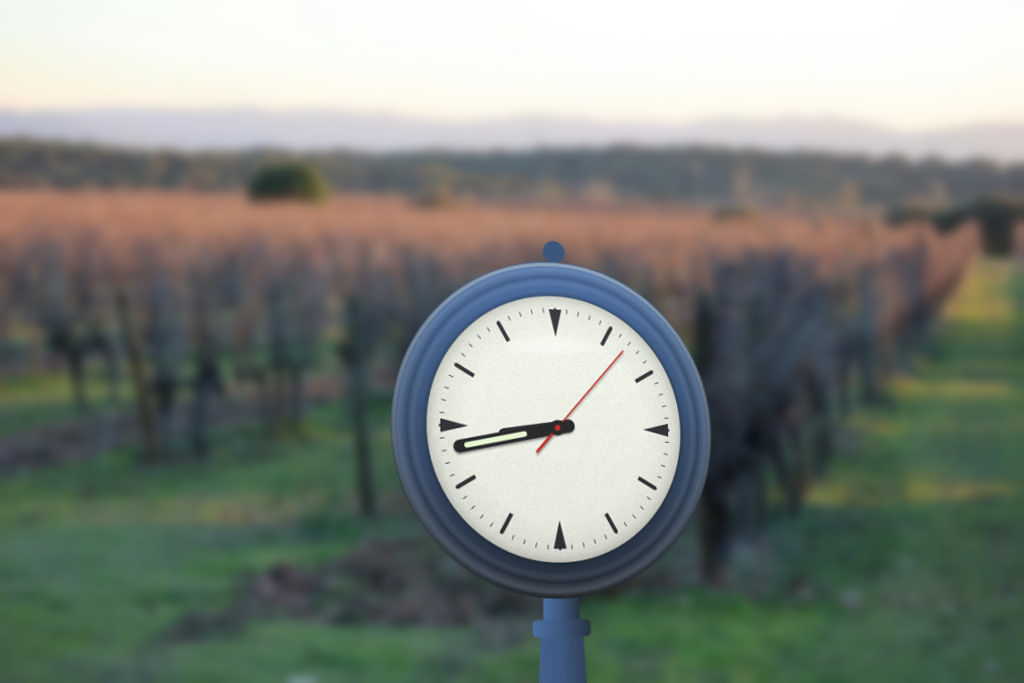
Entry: 8:43:07
